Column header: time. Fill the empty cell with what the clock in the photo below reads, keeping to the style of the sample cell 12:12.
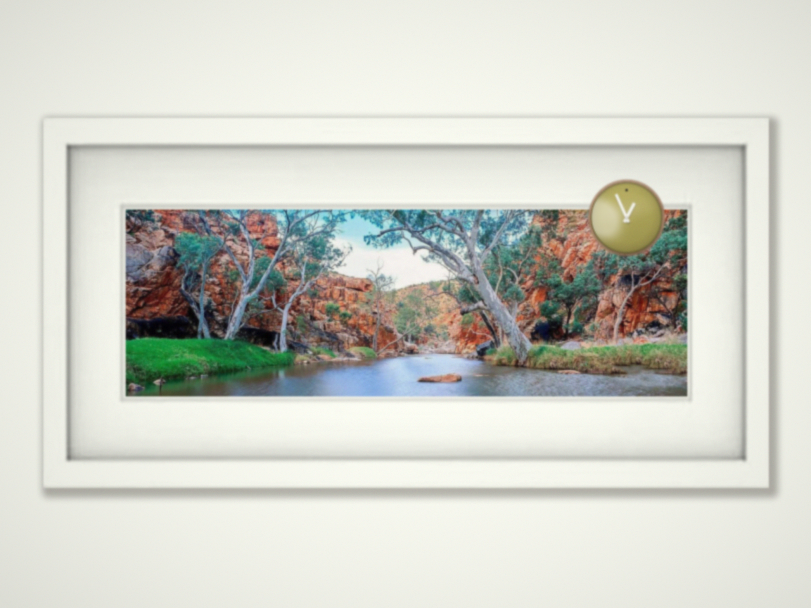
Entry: 12:56
